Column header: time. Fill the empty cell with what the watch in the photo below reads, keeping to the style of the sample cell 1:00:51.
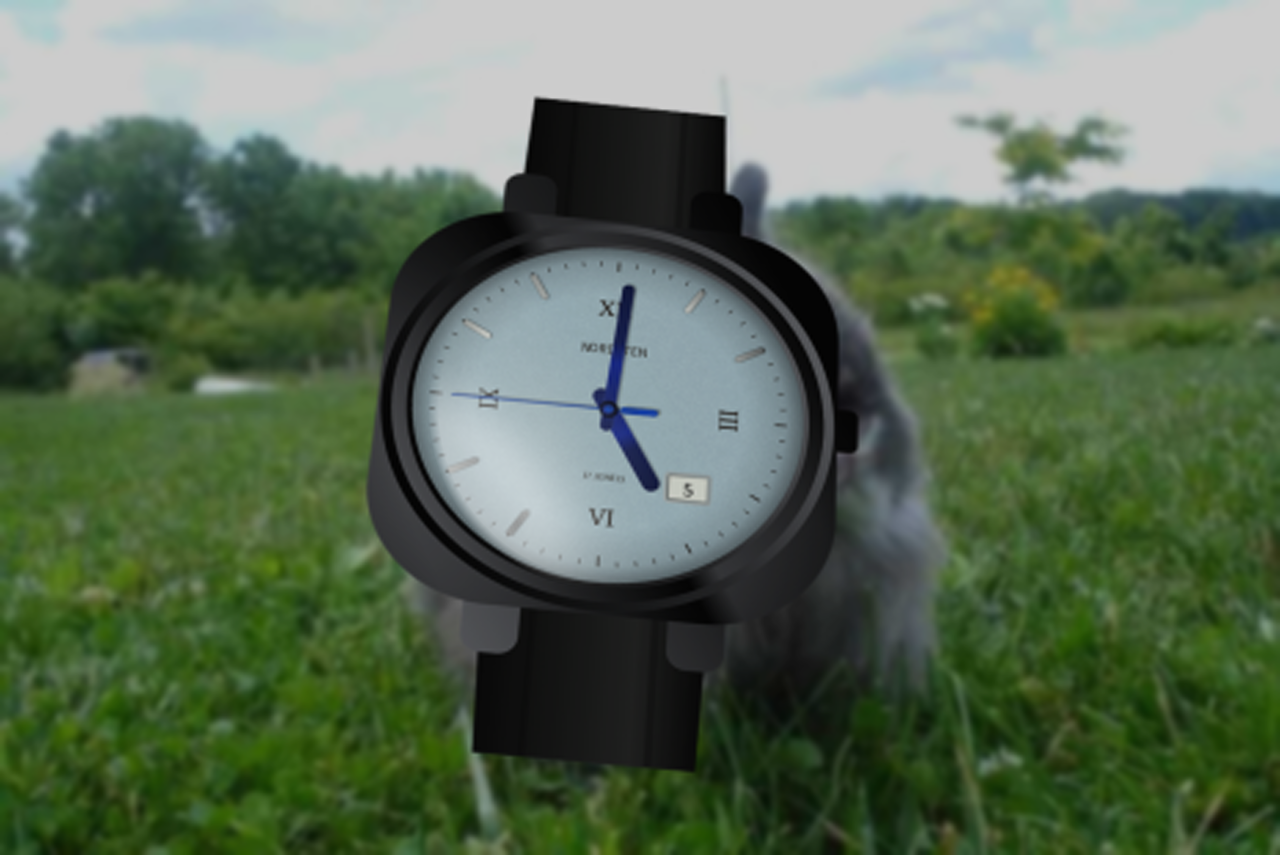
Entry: 5:00:45
